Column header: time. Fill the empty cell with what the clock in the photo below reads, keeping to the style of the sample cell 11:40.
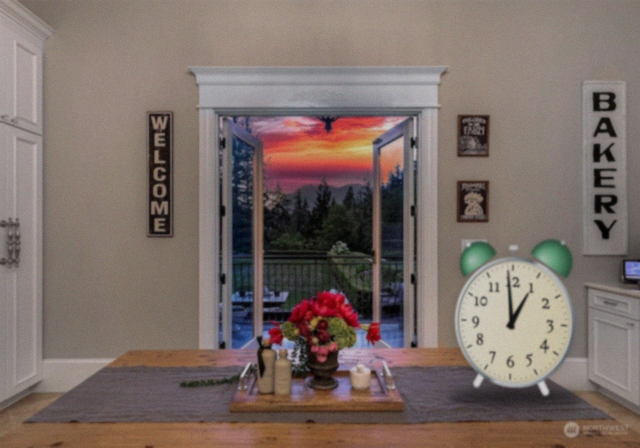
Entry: 12:59
